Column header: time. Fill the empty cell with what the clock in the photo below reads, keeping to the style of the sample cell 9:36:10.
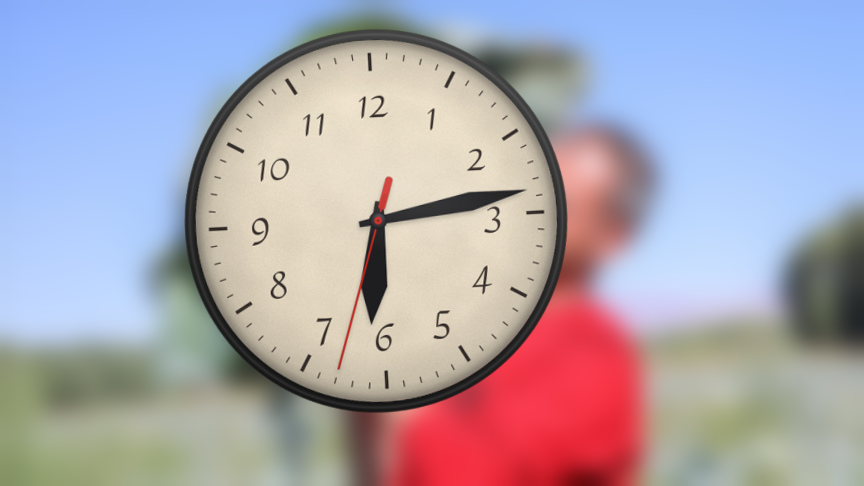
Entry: 6:13:33
